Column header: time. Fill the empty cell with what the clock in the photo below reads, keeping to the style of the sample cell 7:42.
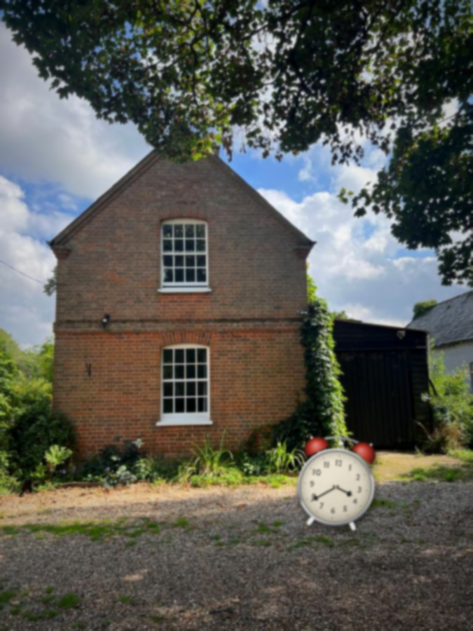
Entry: 3:39
